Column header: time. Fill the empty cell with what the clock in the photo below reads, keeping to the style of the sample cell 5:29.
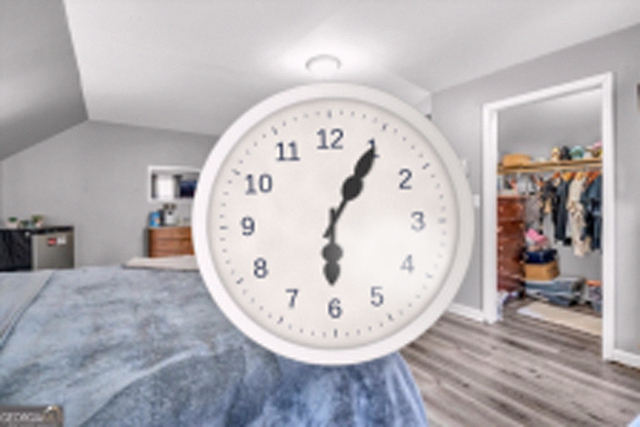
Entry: 6:05
